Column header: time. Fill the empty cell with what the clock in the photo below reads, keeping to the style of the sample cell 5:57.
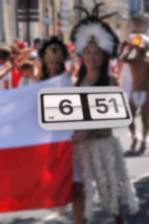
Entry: 6:51
